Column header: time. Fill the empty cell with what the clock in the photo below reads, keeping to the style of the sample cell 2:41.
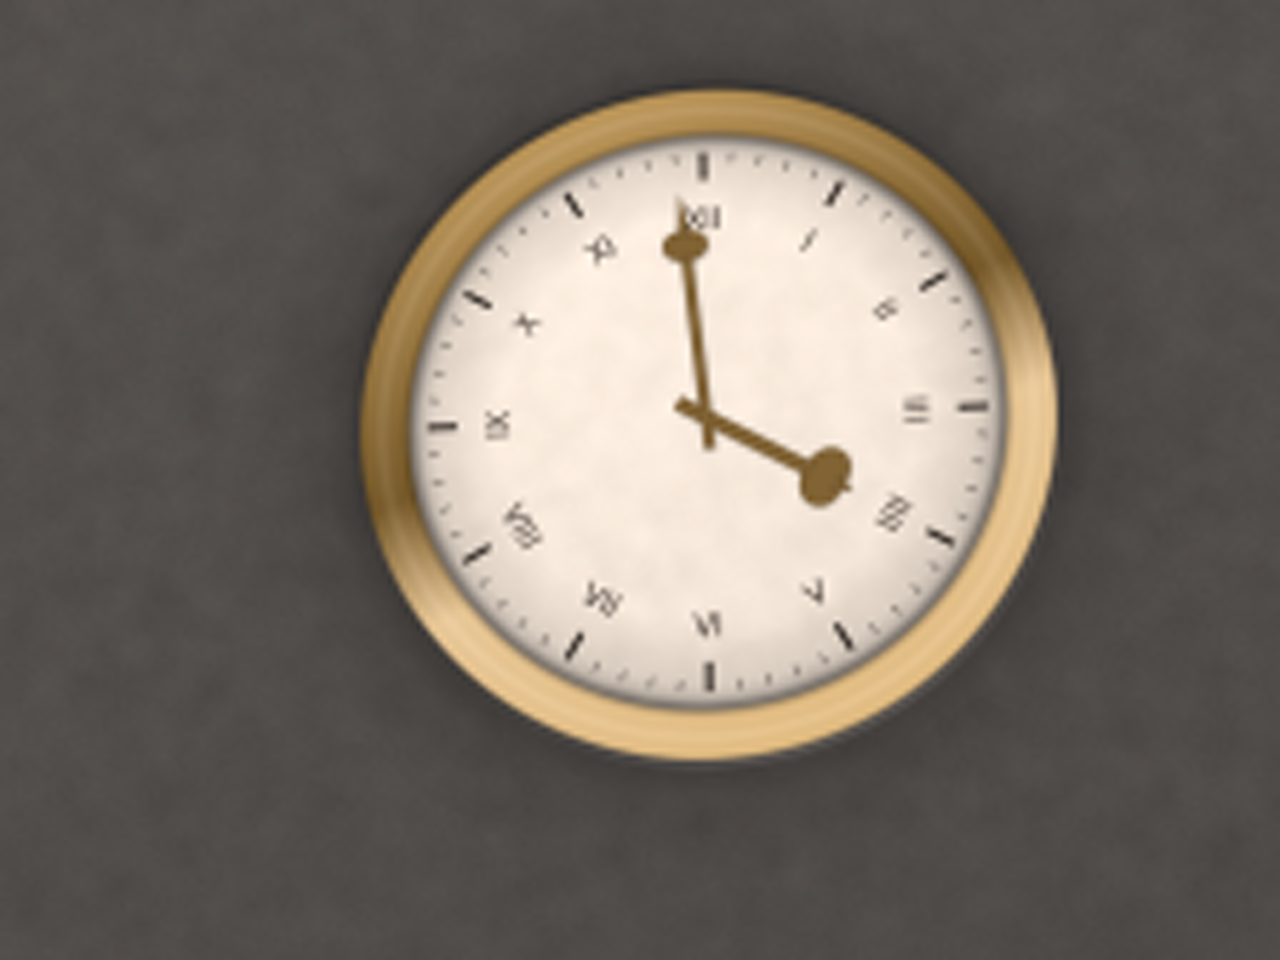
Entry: 3:59
